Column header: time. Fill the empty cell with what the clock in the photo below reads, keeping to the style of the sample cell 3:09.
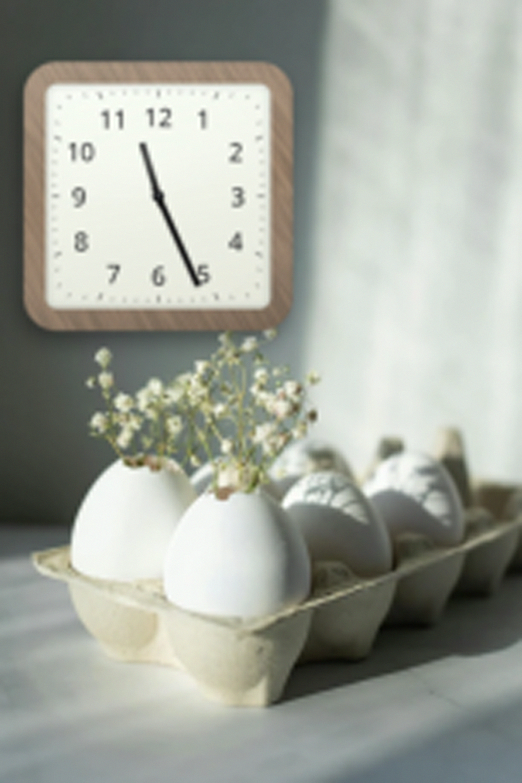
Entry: 11:26
